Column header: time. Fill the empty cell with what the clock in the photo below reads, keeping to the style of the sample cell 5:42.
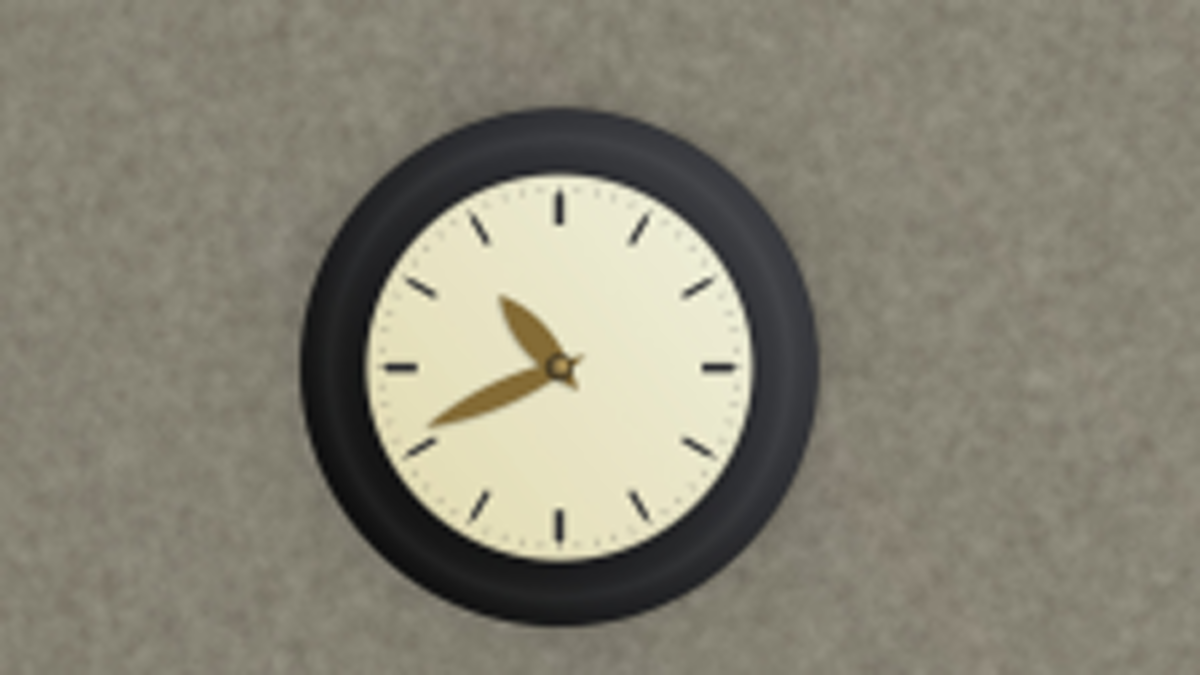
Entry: 10:41
